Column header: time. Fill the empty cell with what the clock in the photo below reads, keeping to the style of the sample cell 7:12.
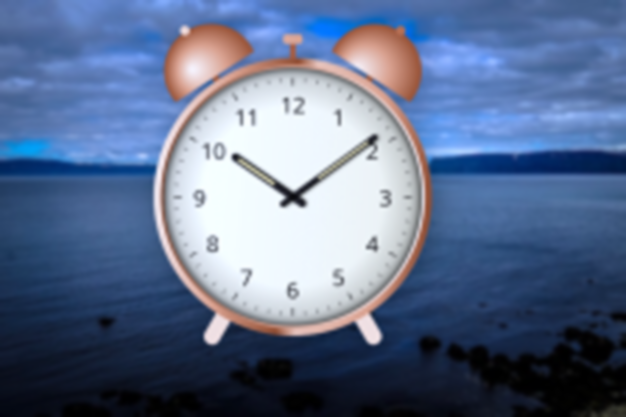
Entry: 10:09
